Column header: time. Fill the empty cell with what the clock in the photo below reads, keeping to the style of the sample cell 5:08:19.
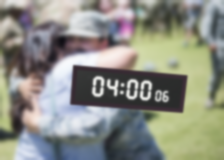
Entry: 4:00:06
